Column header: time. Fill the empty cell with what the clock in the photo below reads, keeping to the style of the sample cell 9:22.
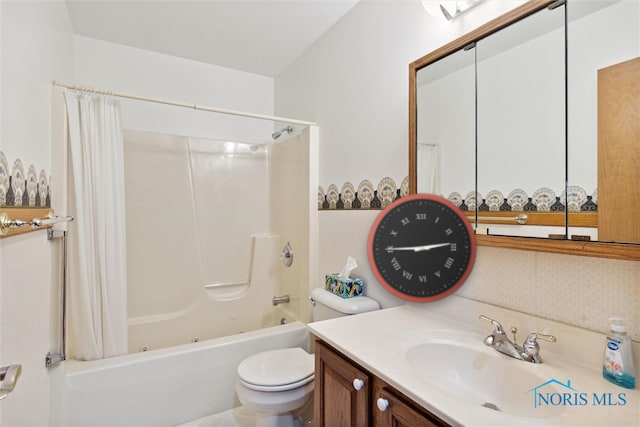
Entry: 2:45
